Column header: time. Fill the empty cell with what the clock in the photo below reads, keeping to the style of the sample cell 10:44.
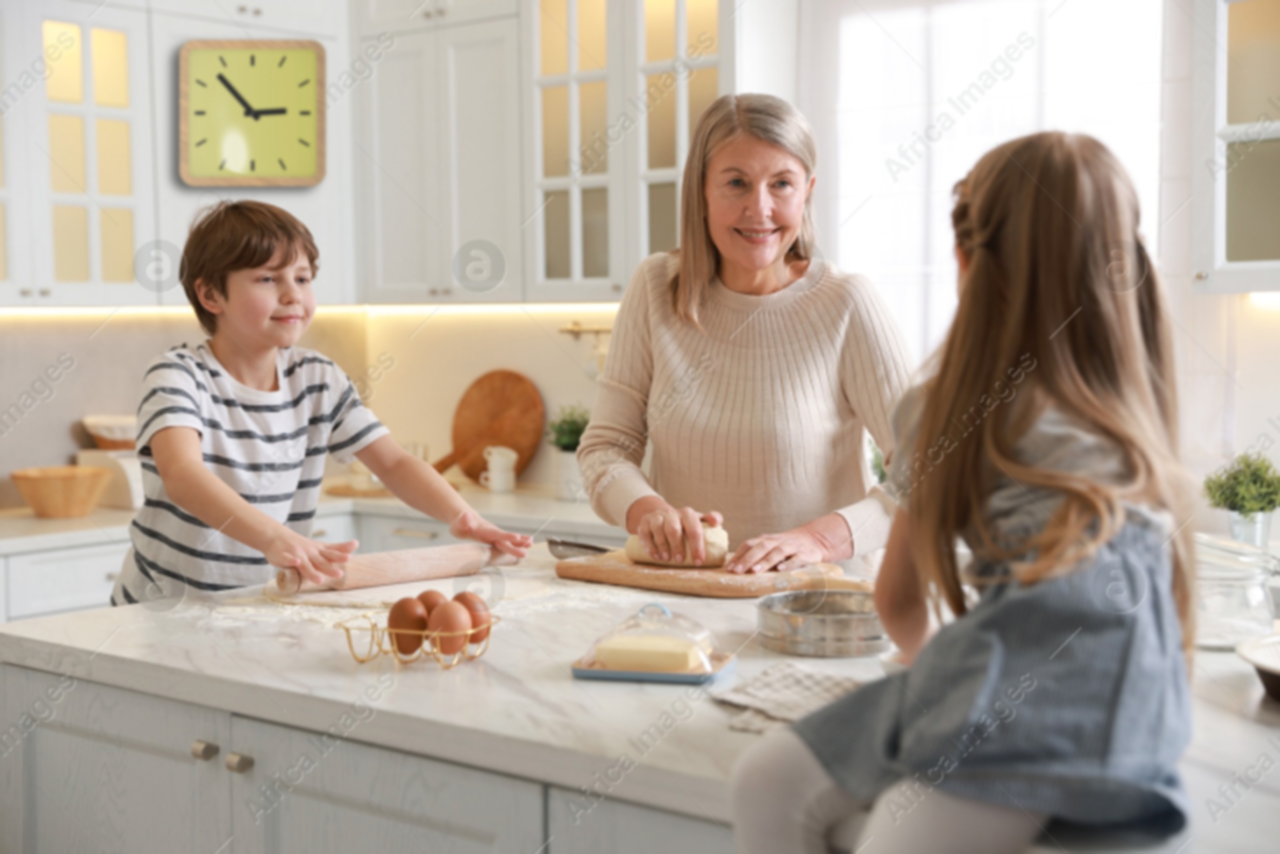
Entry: 2:53
